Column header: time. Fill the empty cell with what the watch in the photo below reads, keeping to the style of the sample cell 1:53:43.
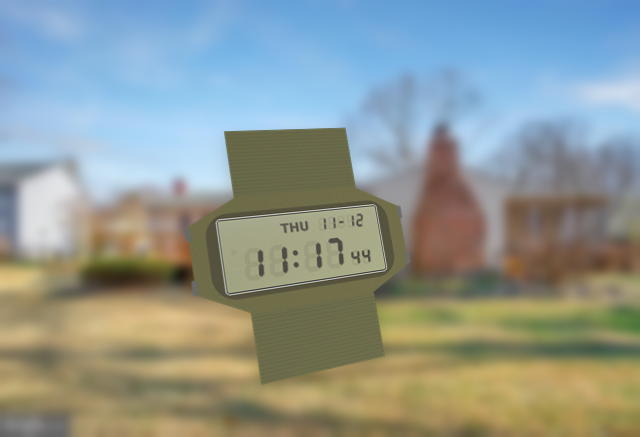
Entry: 11:17:44
